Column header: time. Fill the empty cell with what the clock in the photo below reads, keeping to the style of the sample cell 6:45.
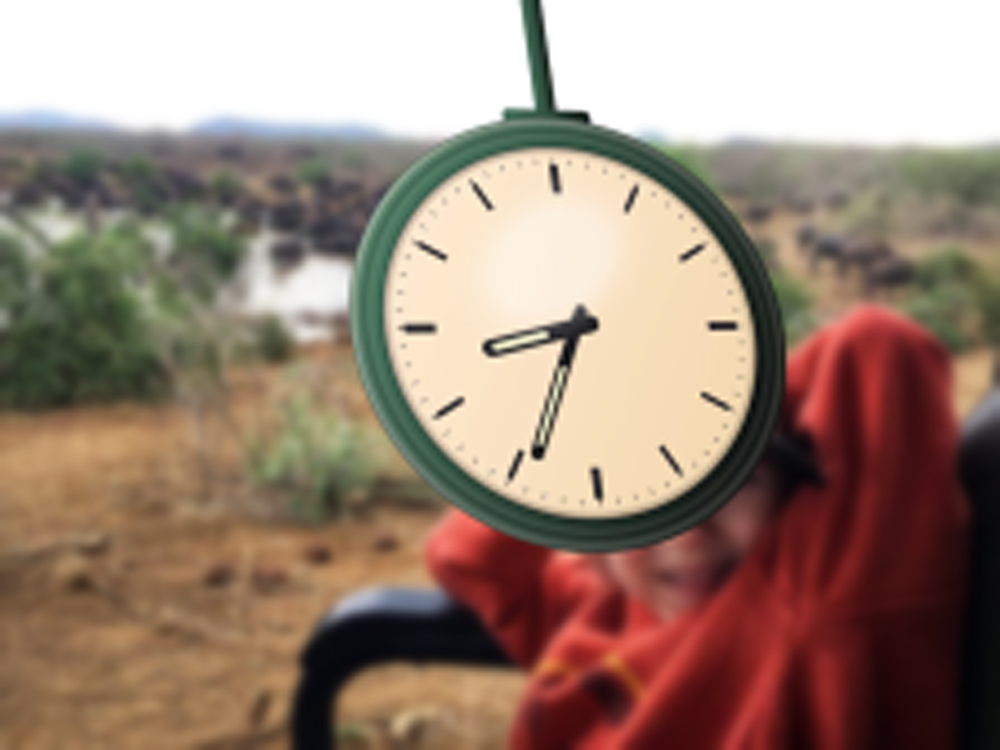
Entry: 8:34
